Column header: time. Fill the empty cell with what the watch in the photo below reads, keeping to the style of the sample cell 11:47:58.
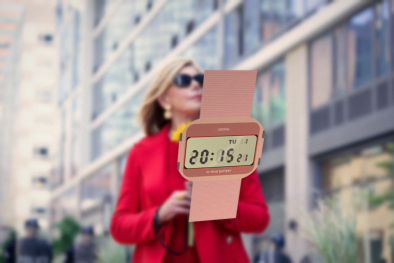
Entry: 20:15:21
